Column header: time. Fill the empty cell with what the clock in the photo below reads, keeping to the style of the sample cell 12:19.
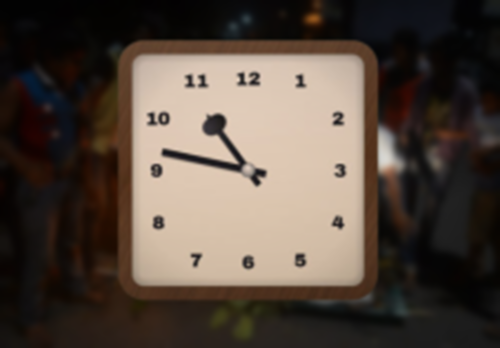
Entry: 10:47
